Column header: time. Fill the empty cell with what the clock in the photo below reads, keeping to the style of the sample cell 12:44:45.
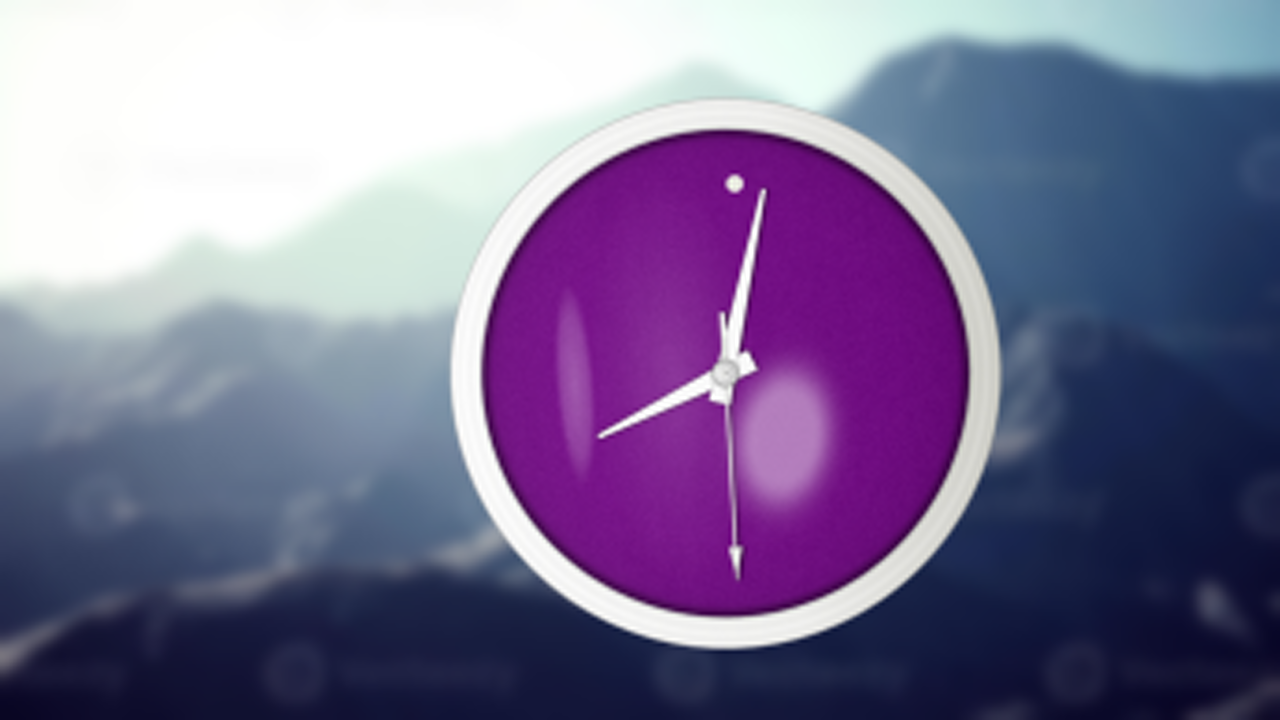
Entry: 8:01:29
